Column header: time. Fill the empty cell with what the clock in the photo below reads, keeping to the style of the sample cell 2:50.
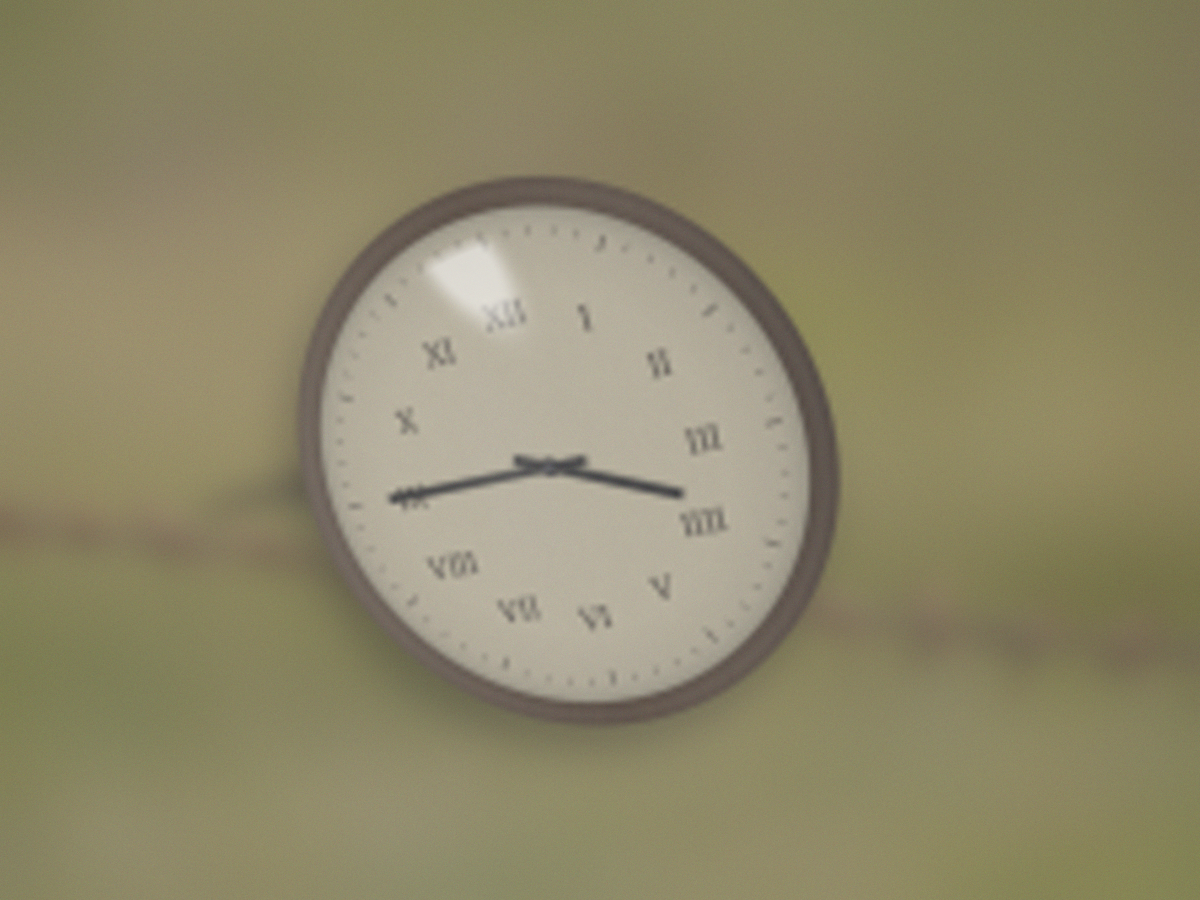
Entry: 3:45
